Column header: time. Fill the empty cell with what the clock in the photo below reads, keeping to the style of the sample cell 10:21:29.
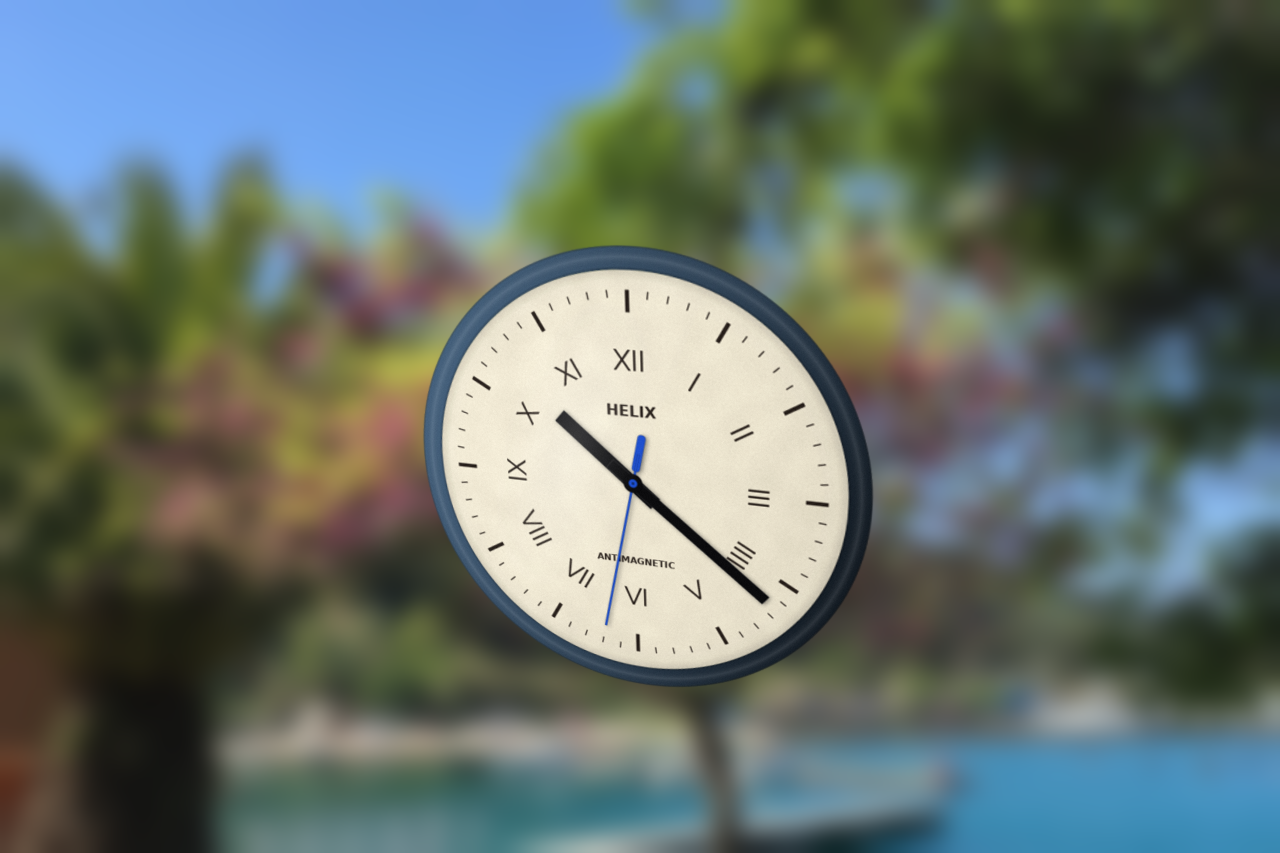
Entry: 10:21:32
